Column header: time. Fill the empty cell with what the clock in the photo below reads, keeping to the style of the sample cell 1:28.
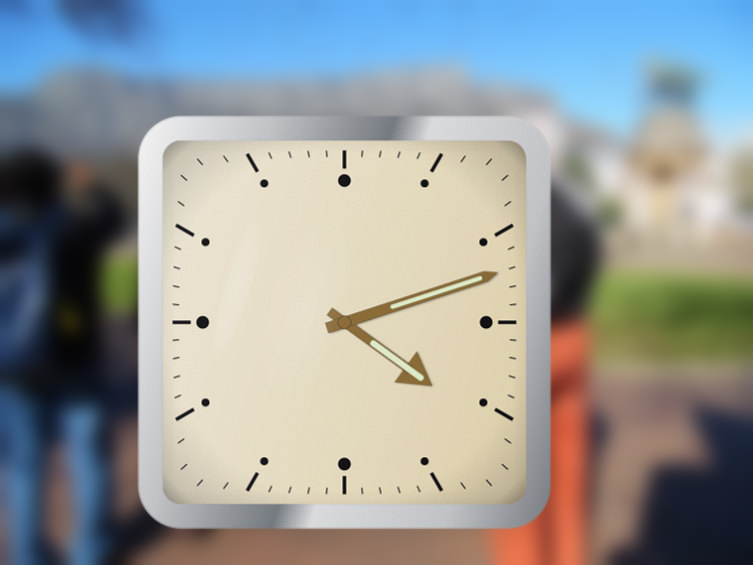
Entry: 4:12
